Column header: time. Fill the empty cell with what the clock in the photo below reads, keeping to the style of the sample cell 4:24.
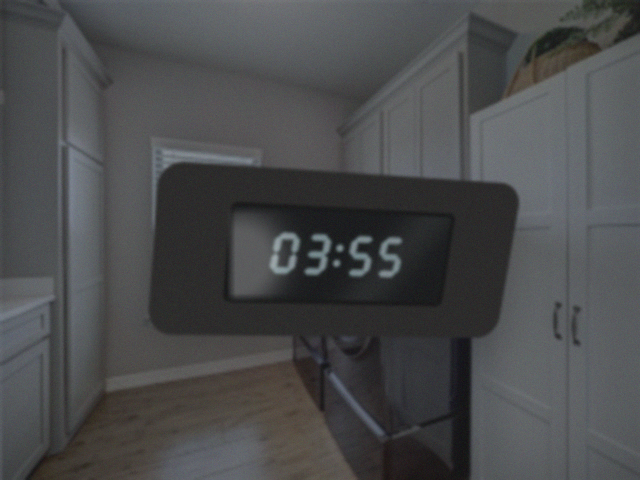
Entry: 3:55
